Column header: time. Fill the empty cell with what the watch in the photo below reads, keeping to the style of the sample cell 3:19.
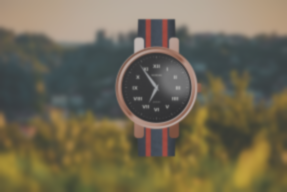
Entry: 6:54
